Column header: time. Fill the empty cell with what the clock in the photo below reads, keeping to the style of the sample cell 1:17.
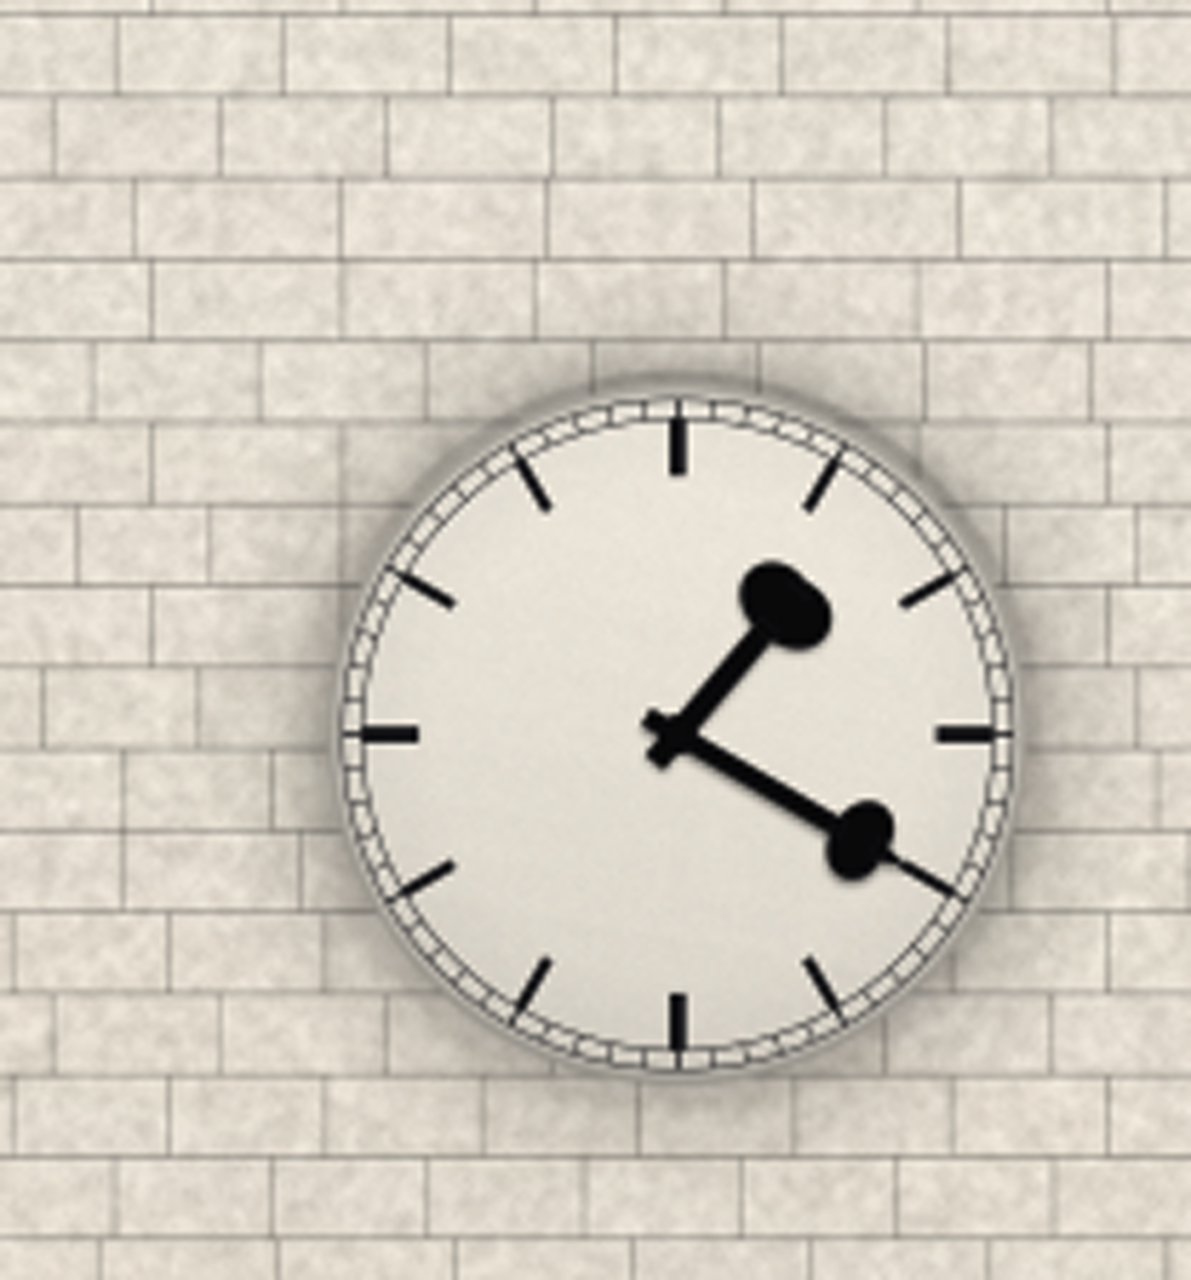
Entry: 1:20
